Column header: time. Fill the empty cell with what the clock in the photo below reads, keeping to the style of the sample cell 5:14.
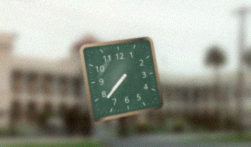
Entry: 7:38
